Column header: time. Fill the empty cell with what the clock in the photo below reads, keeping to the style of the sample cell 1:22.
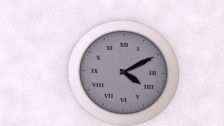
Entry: 4:10
